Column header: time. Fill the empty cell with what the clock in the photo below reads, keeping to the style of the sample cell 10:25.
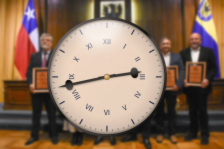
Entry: 2:43
